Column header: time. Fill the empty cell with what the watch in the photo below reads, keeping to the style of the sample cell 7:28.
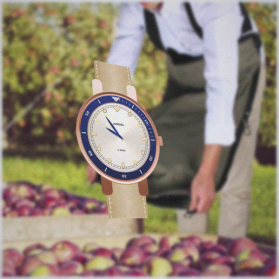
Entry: 9:54
